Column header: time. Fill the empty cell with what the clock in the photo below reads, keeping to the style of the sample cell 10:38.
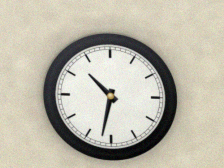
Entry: 10:32
